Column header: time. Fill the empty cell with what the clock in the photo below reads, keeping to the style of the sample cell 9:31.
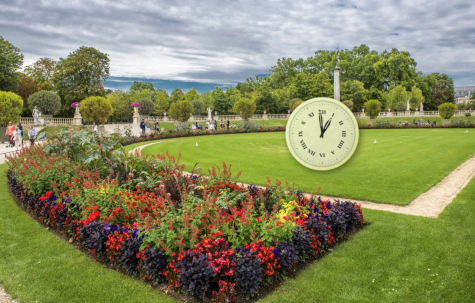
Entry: 12:59
